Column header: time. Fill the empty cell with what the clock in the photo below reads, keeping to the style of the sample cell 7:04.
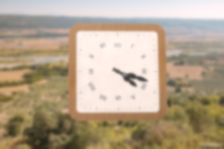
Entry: 4:18
